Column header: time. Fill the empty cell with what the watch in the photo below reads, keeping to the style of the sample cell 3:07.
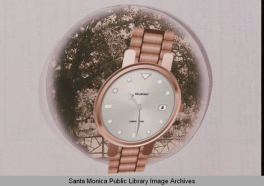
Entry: 10:29
